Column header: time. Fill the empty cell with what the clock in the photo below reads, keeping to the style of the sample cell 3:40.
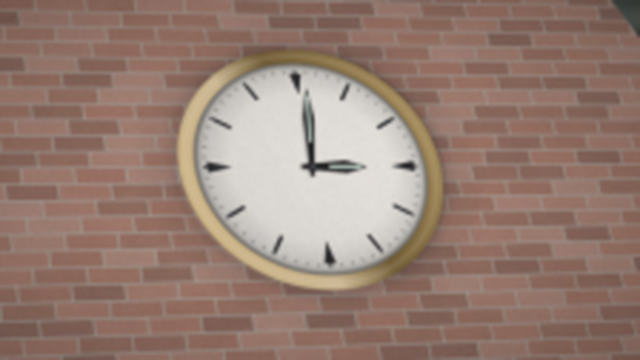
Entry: 3:01
